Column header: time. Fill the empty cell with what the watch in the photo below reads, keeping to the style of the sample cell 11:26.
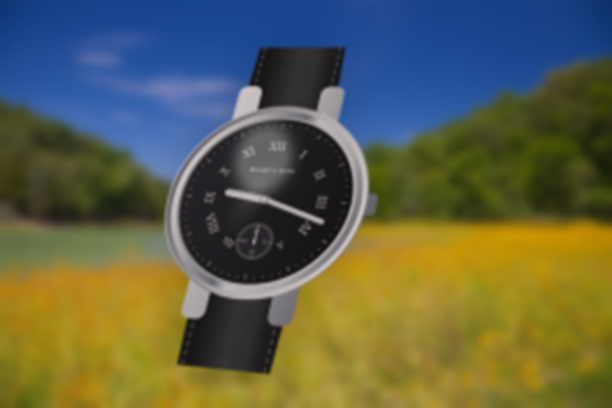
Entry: 9:18
